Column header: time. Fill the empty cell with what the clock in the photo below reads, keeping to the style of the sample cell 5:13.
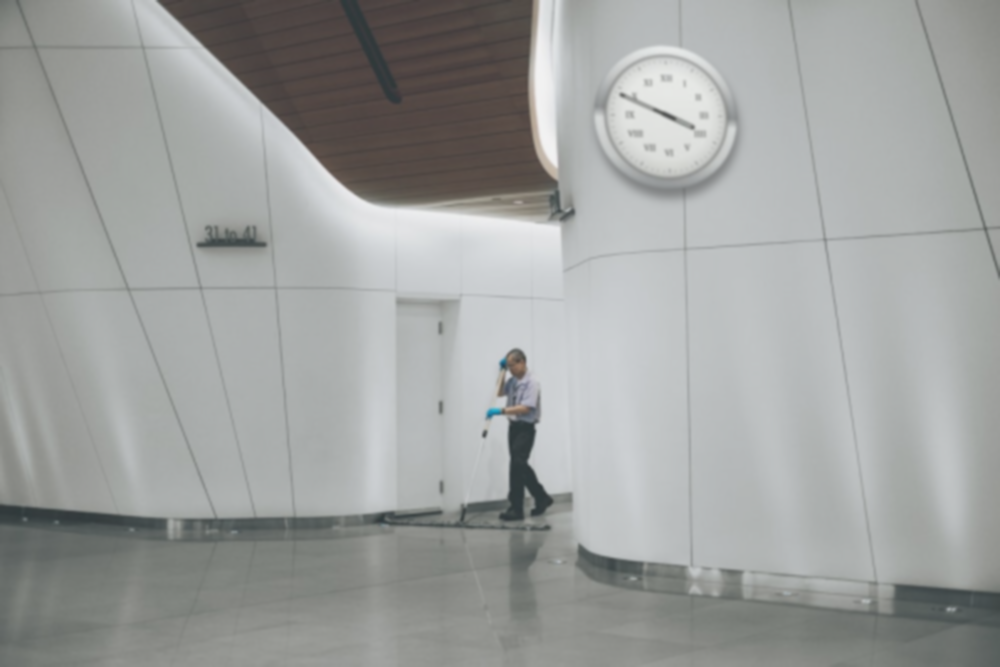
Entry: 3:49
